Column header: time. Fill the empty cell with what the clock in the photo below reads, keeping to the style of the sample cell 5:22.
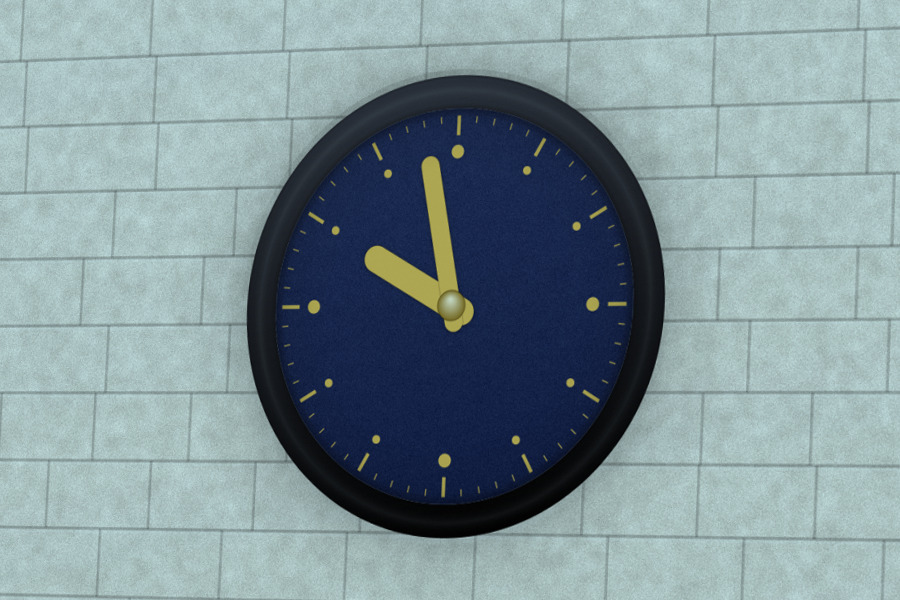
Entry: 9:58
